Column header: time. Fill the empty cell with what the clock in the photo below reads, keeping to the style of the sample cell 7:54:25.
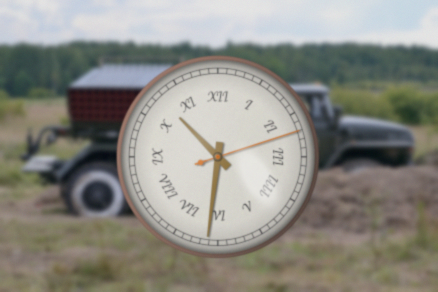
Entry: 10:31:12
